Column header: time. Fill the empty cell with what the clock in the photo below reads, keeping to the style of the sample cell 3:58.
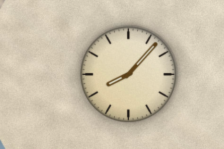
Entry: 8:07
